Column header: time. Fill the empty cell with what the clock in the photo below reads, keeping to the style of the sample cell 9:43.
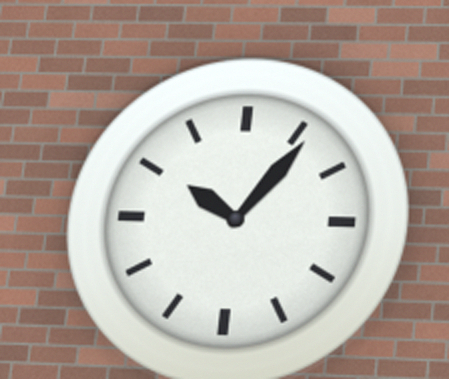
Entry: 10:06
